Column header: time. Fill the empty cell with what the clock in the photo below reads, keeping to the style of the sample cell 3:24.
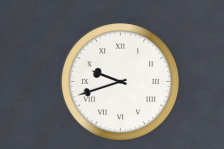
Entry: 9:42
